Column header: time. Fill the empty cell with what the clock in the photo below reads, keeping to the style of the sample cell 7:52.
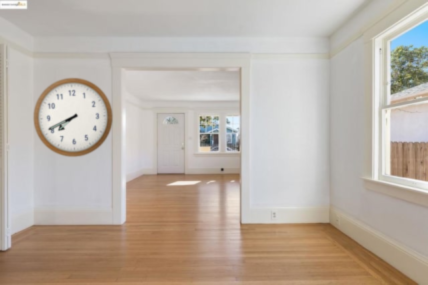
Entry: 7:41
